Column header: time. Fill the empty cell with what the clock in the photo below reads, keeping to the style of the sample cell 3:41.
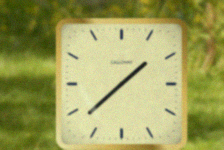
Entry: 1:38
